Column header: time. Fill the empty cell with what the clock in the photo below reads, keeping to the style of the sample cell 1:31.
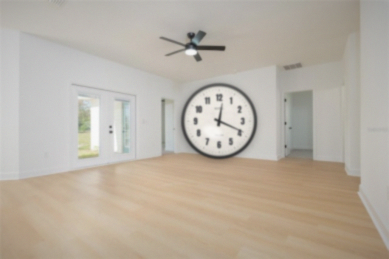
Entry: 12:19
